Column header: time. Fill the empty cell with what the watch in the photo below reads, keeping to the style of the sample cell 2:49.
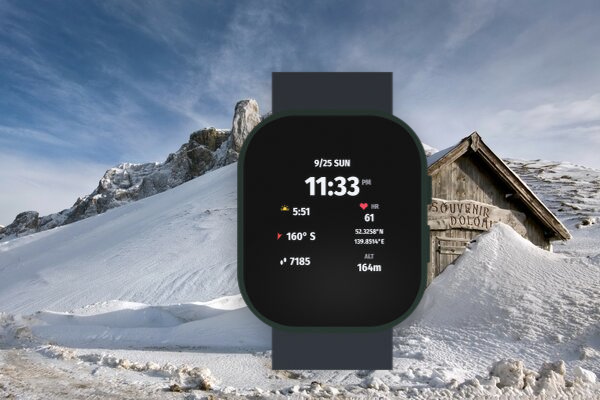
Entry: 11:33
